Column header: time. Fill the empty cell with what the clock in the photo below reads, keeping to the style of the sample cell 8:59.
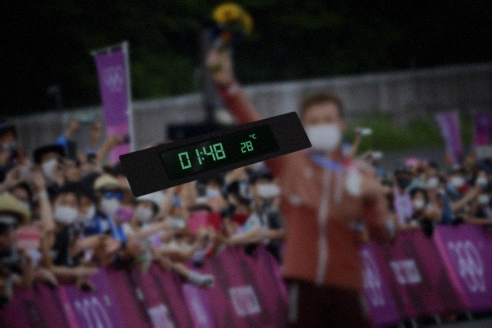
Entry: 1:48
